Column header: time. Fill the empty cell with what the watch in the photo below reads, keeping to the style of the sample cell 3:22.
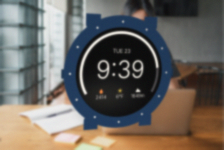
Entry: 9:39
